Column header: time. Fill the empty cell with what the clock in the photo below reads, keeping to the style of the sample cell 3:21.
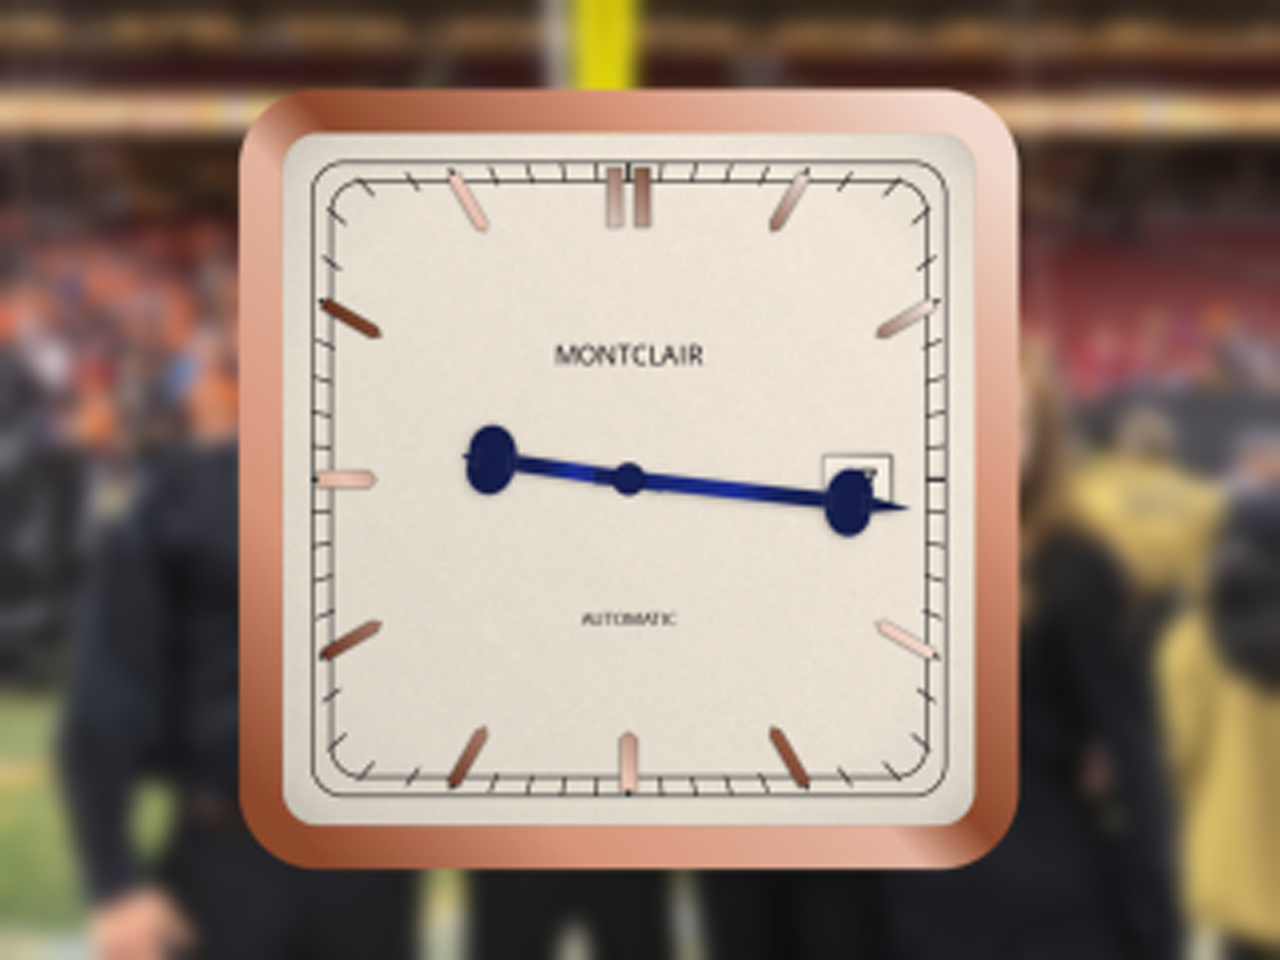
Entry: 9:16
